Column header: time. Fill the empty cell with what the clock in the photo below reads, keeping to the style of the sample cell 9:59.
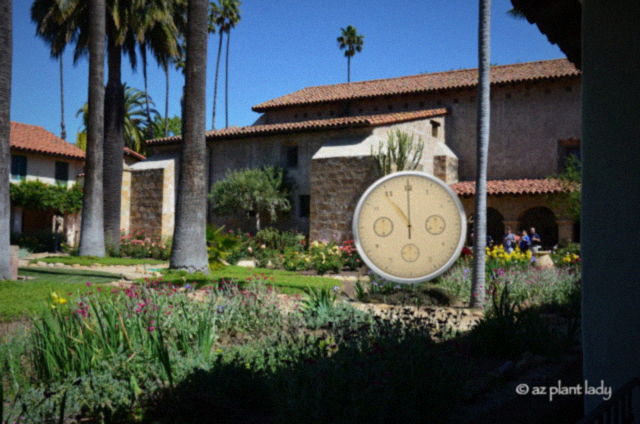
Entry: 10:54
